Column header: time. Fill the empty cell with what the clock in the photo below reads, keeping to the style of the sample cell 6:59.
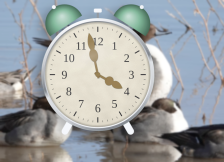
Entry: 3:58
